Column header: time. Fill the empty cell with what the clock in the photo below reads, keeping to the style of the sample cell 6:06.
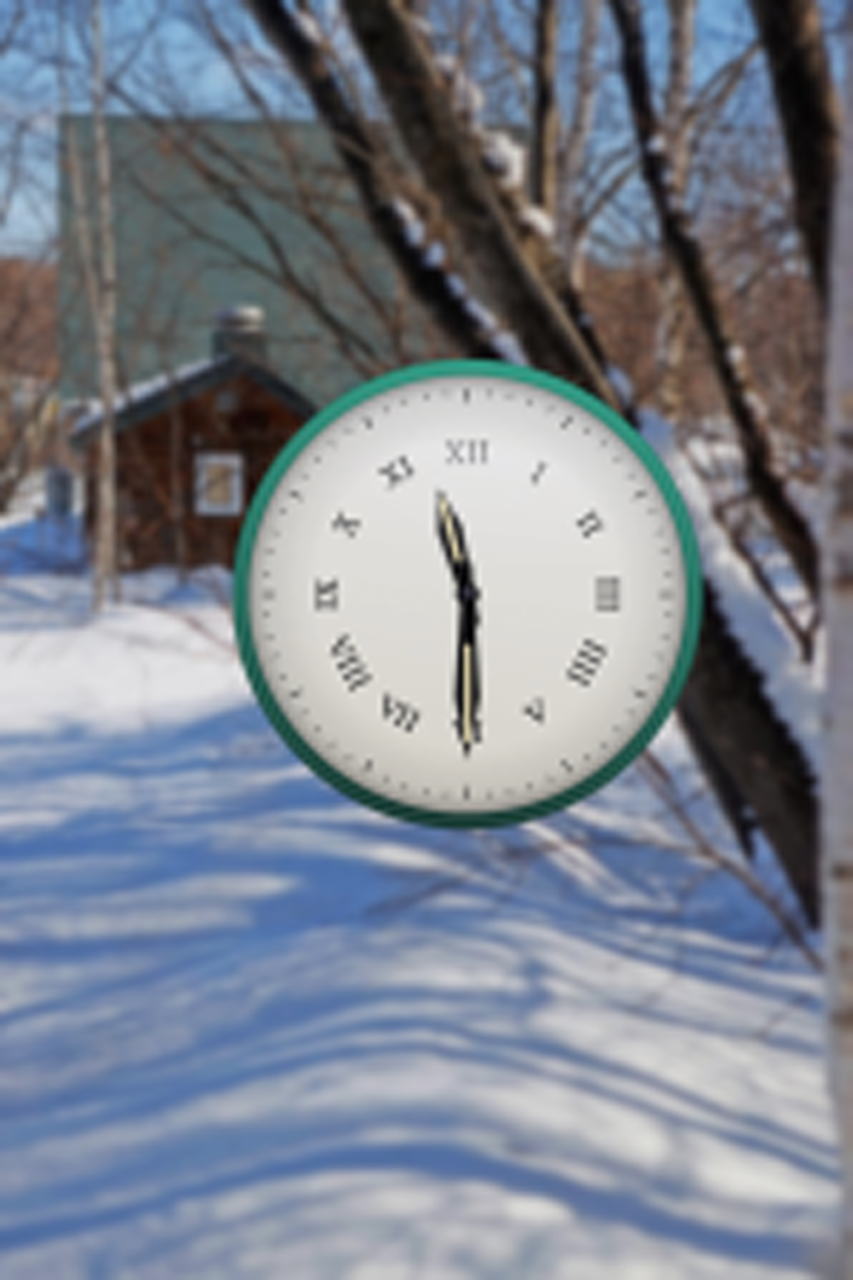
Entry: 11:30
